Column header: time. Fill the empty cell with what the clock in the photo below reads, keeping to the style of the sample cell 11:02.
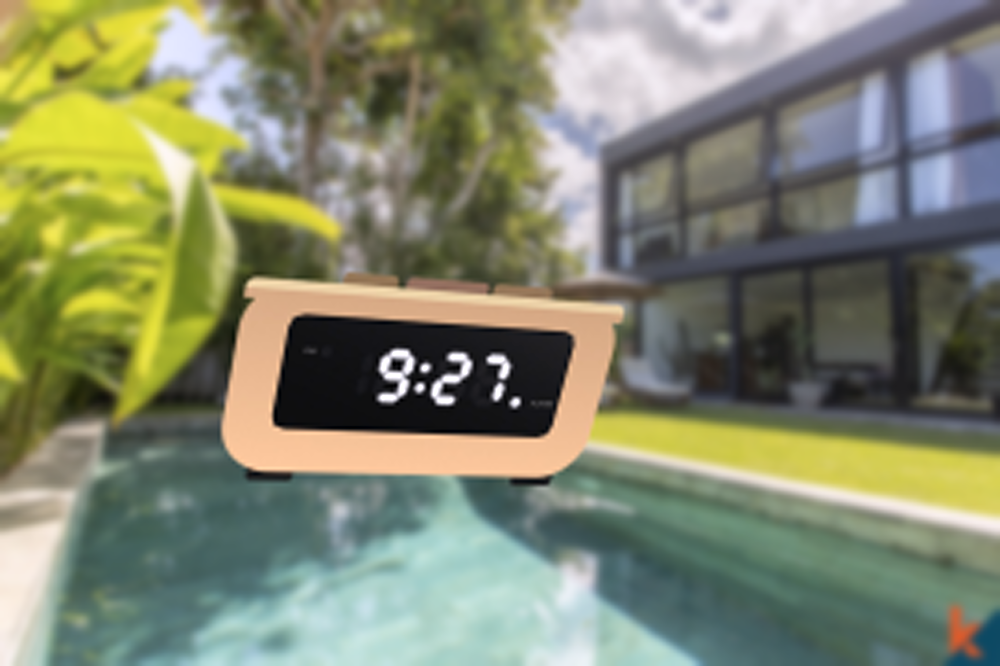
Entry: 9:27
